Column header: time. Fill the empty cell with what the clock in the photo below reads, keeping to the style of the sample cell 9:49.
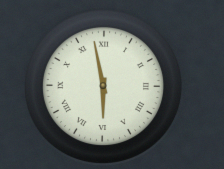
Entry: 5:58
